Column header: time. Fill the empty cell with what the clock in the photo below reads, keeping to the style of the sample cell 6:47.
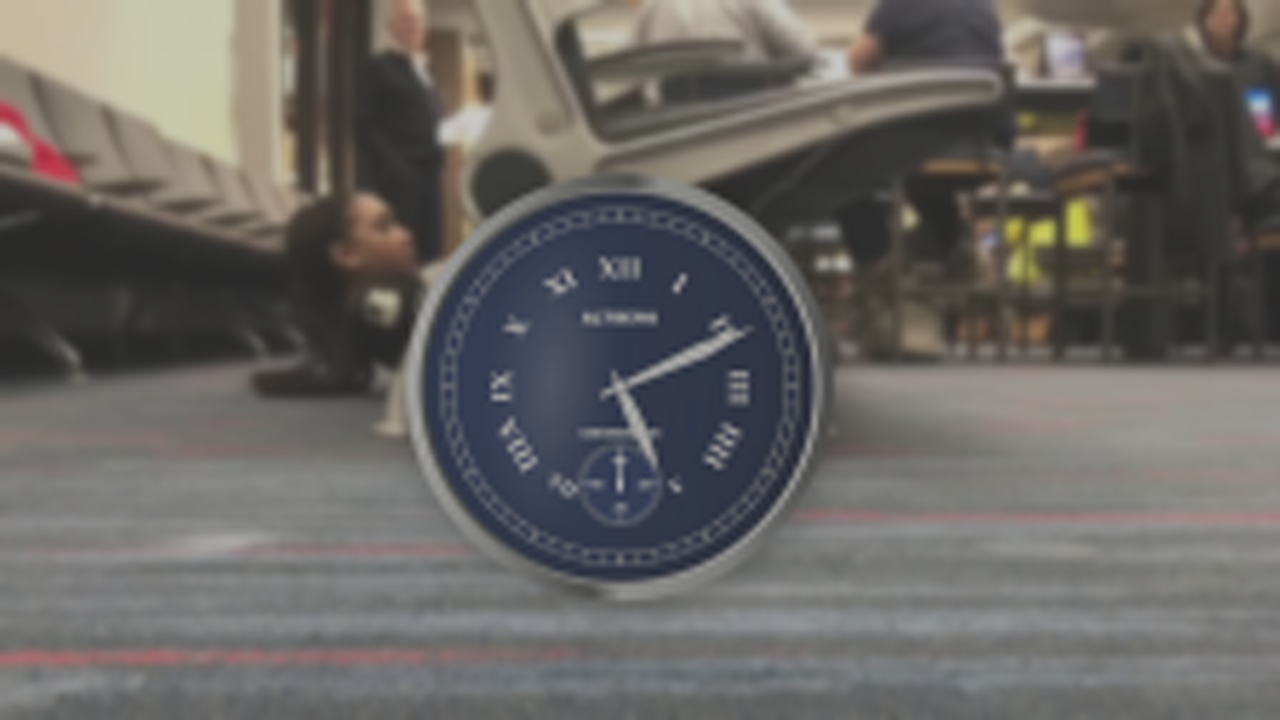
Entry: 5:11
